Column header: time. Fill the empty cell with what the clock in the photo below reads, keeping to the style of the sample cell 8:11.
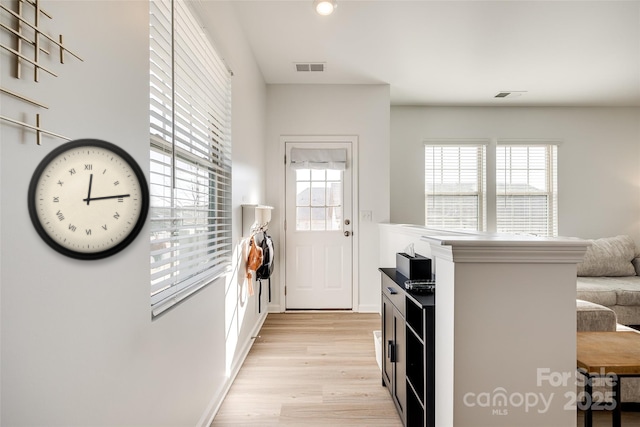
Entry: 12:14
